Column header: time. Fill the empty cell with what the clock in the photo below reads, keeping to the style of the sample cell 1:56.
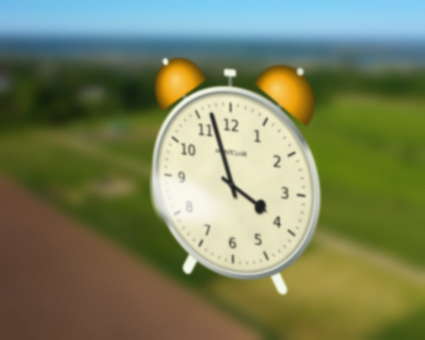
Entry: 3:57
